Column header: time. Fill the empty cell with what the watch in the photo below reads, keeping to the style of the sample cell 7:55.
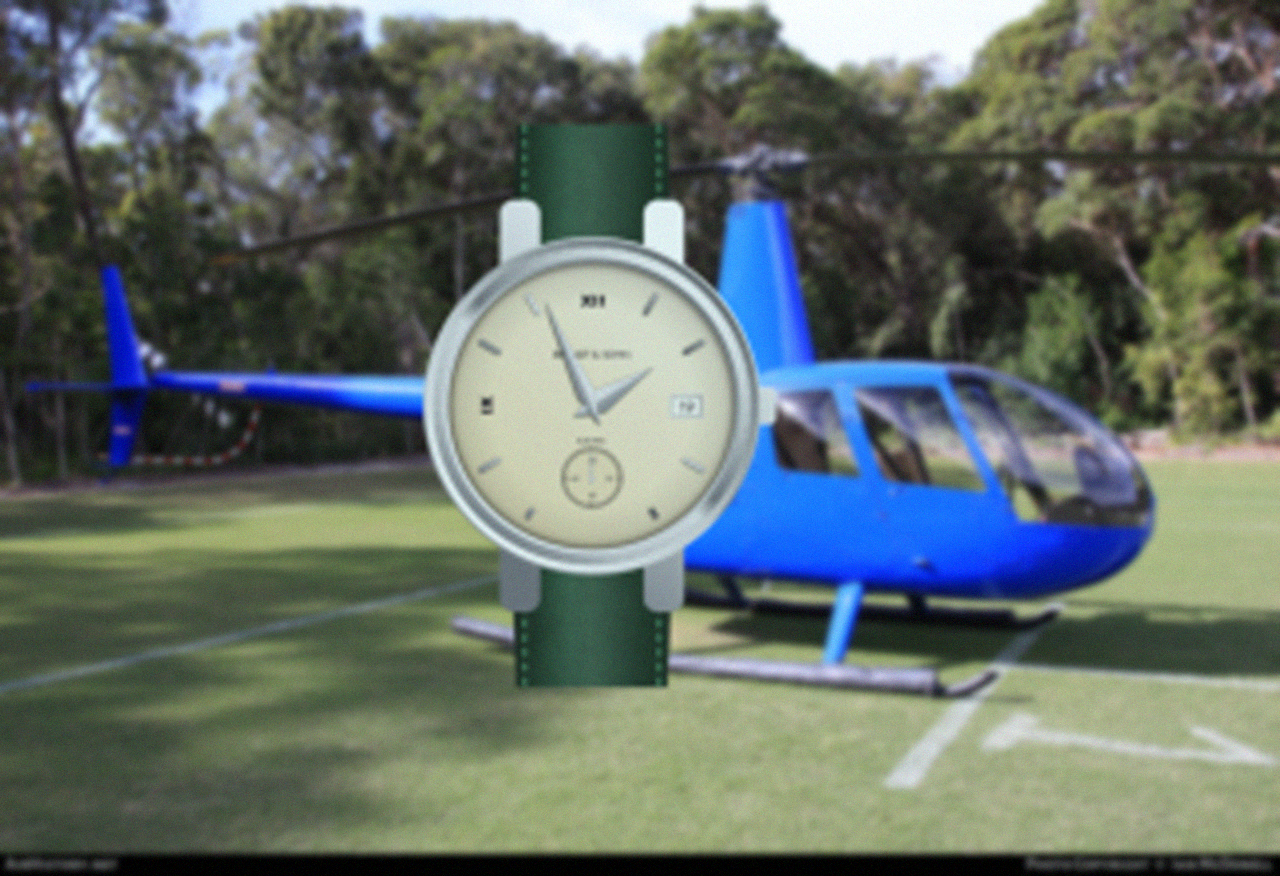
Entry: 1:56
